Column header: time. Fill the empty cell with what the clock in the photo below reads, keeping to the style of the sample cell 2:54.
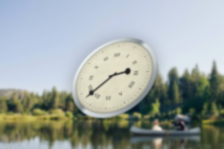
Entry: 2:38
